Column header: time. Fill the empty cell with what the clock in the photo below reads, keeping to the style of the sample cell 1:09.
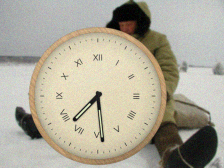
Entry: 7:29
